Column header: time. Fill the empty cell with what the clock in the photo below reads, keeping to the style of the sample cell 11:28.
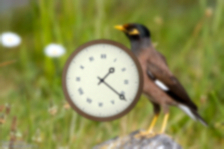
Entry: 1:21
